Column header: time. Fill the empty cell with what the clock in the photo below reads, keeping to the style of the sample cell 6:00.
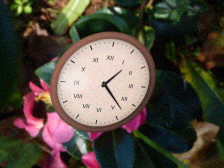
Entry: 1:23
